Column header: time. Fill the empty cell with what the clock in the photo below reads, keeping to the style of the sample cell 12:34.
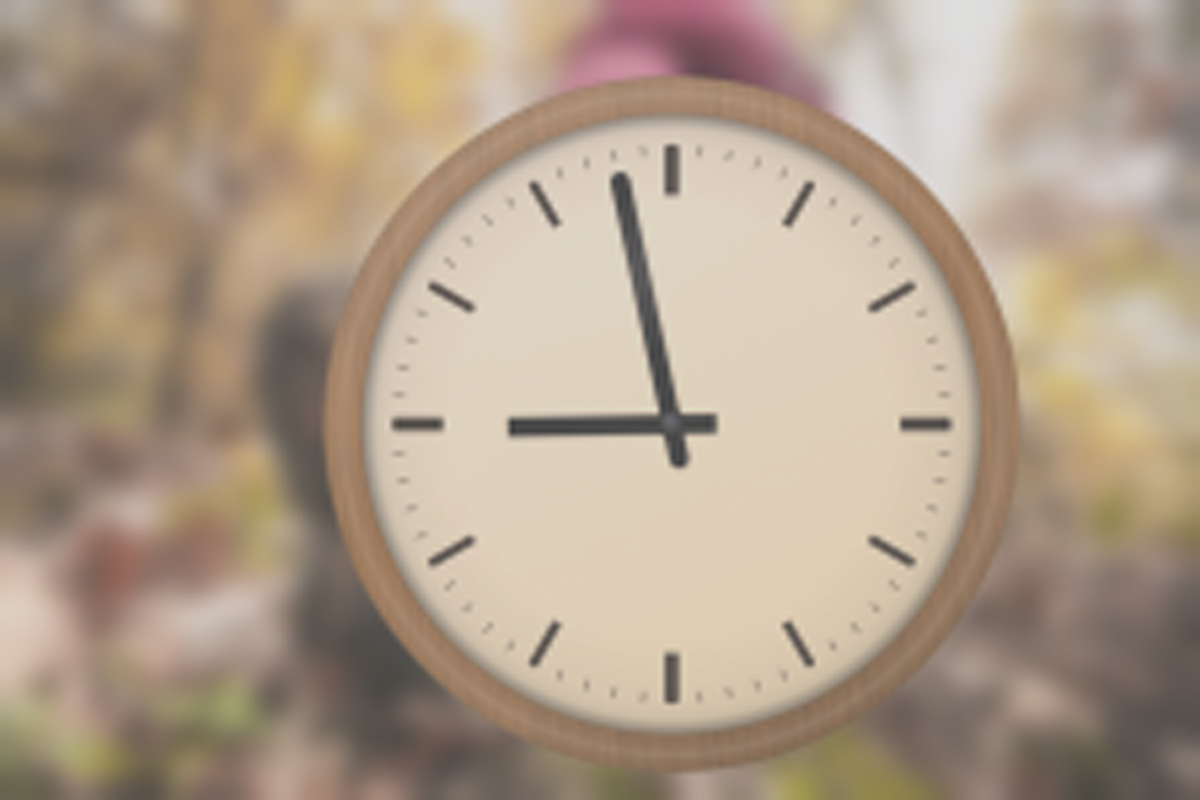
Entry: 8:58
